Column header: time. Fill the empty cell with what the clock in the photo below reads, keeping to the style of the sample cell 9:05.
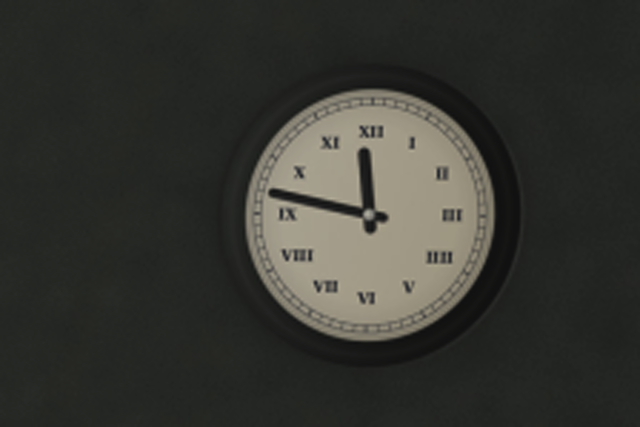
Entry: 11:47
